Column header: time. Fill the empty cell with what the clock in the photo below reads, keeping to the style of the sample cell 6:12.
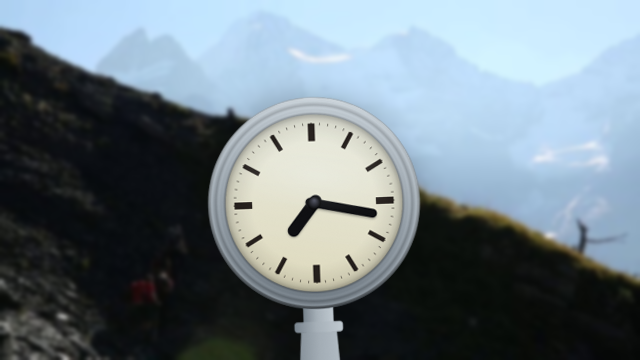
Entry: 7:17
